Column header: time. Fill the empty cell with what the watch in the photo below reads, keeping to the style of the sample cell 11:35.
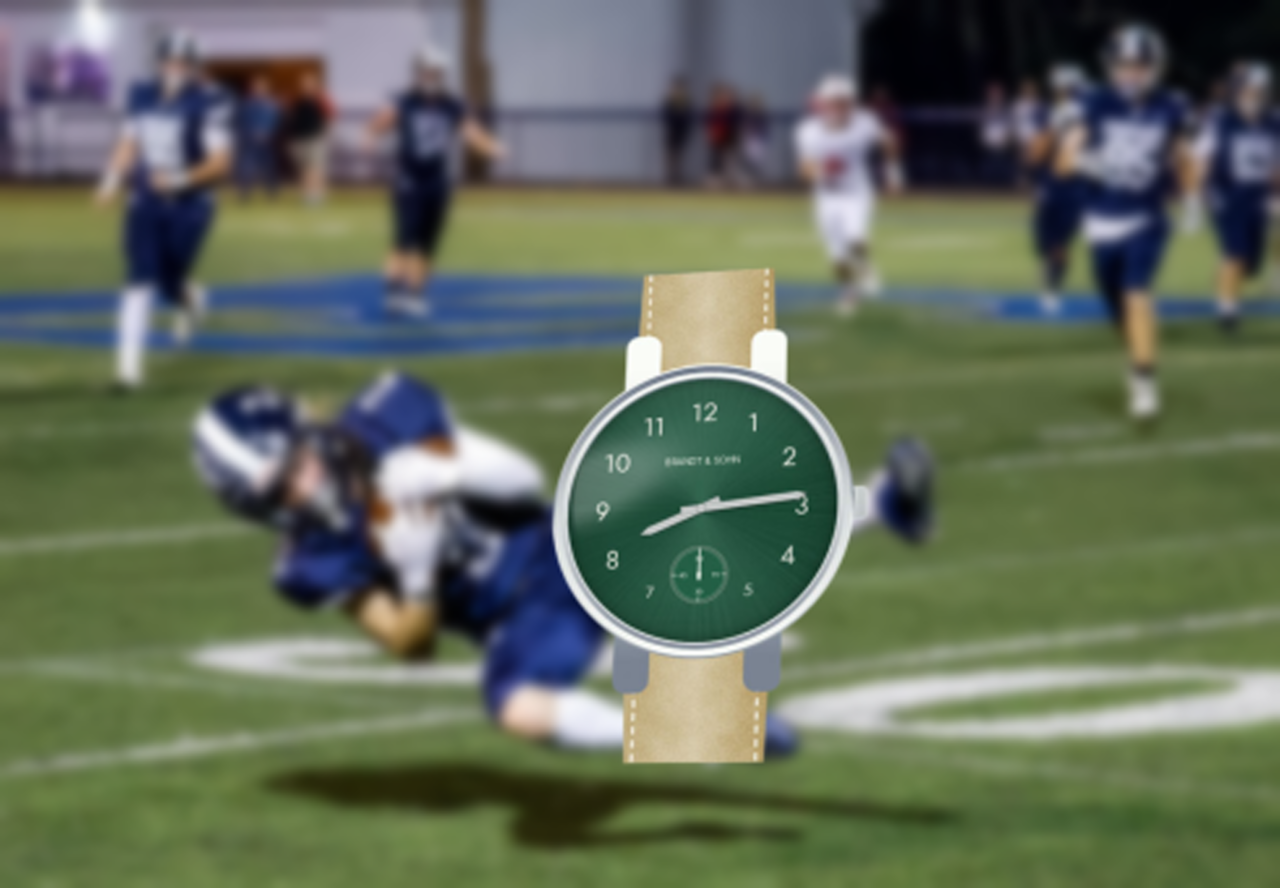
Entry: 8:14
